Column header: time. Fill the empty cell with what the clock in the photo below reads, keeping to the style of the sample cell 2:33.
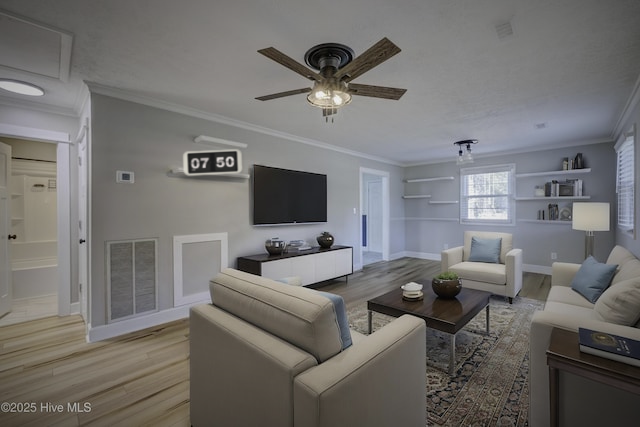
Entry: 7:50
